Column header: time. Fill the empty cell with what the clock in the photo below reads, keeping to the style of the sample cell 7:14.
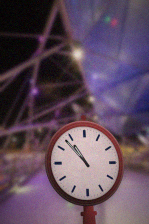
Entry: 10:53
